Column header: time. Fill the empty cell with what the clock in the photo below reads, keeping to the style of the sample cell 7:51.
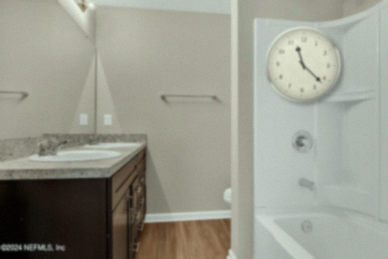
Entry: 11:22
